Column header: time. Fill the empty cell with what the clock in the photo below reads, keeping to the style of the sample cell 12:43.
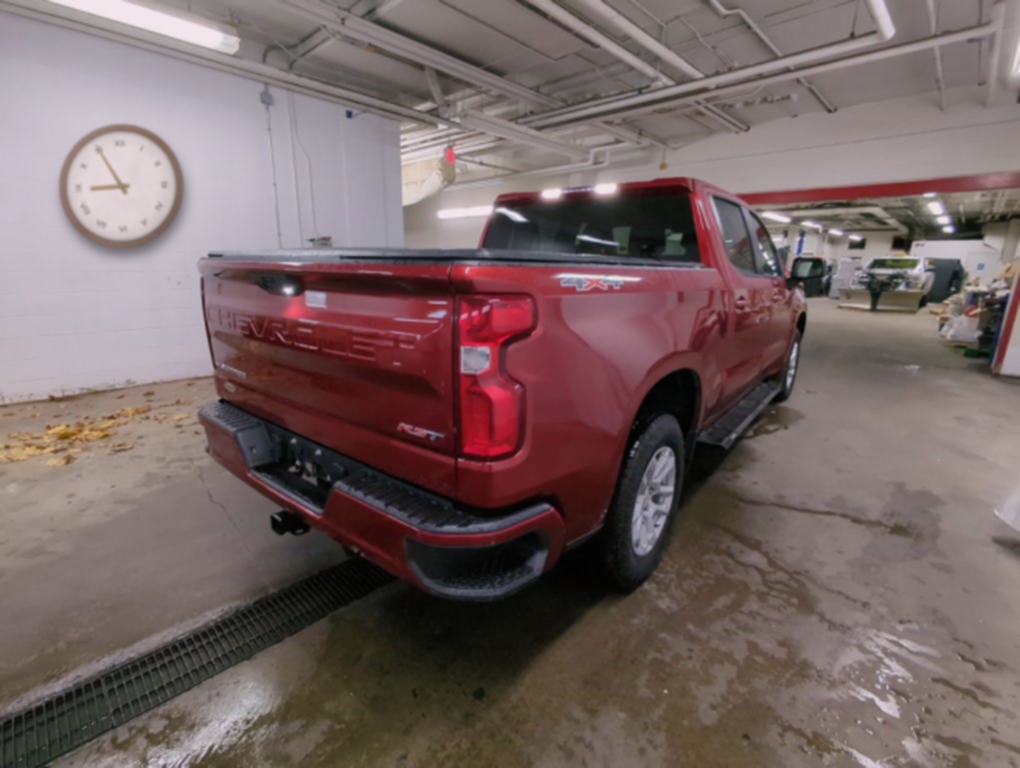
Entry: 8:55
